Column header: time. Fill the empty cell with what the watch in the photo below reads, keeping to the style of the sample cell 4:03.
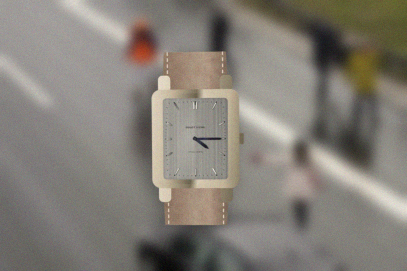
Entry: 4:15
